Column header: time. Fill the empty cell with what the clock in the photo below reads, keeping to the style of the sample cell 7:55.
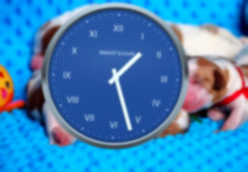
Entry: 1:27
